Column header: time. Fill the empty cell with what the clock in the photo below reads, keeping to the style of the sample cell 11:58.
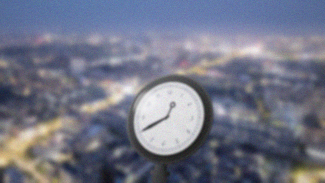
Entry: 12:40
